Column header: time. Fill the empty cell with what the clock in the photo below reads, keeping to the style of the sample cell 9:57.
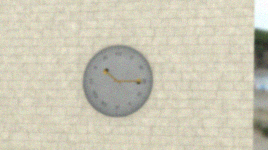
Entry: 10:15
